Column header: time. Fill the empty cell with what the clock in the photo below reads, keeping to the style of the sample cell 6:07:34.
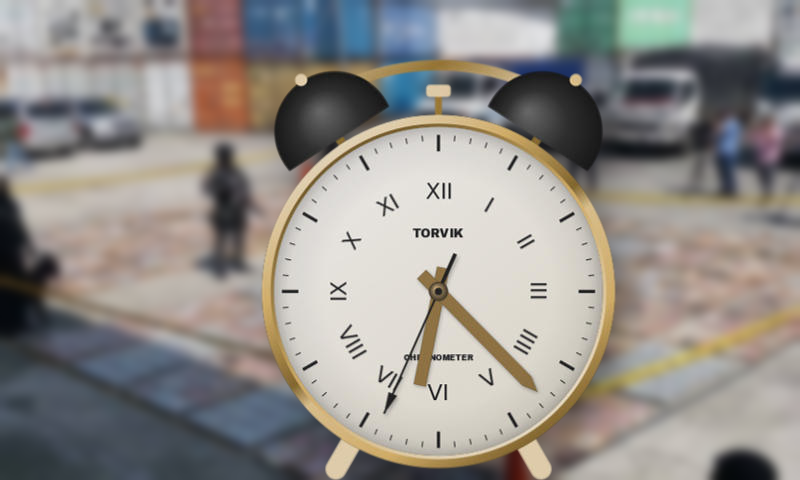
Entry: 6:22:34
